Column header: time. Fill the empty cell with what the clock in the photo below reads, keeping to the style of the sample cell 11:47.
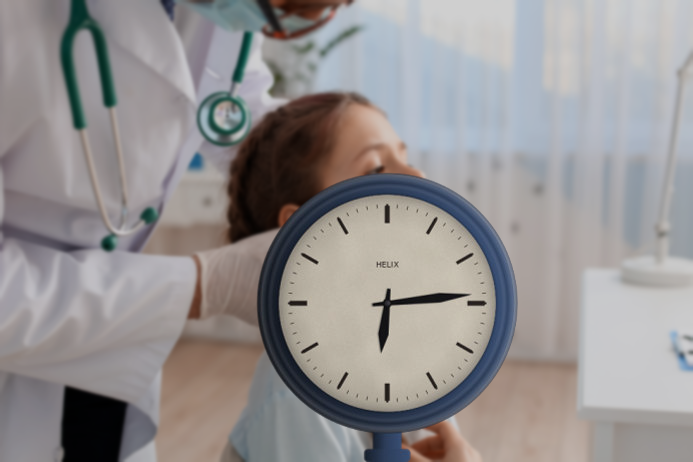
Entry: 6:14
